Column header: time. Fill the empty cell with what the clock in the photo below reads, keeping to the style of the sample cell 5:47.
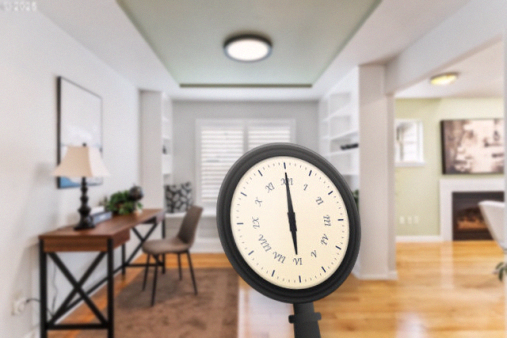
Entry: 6:00
